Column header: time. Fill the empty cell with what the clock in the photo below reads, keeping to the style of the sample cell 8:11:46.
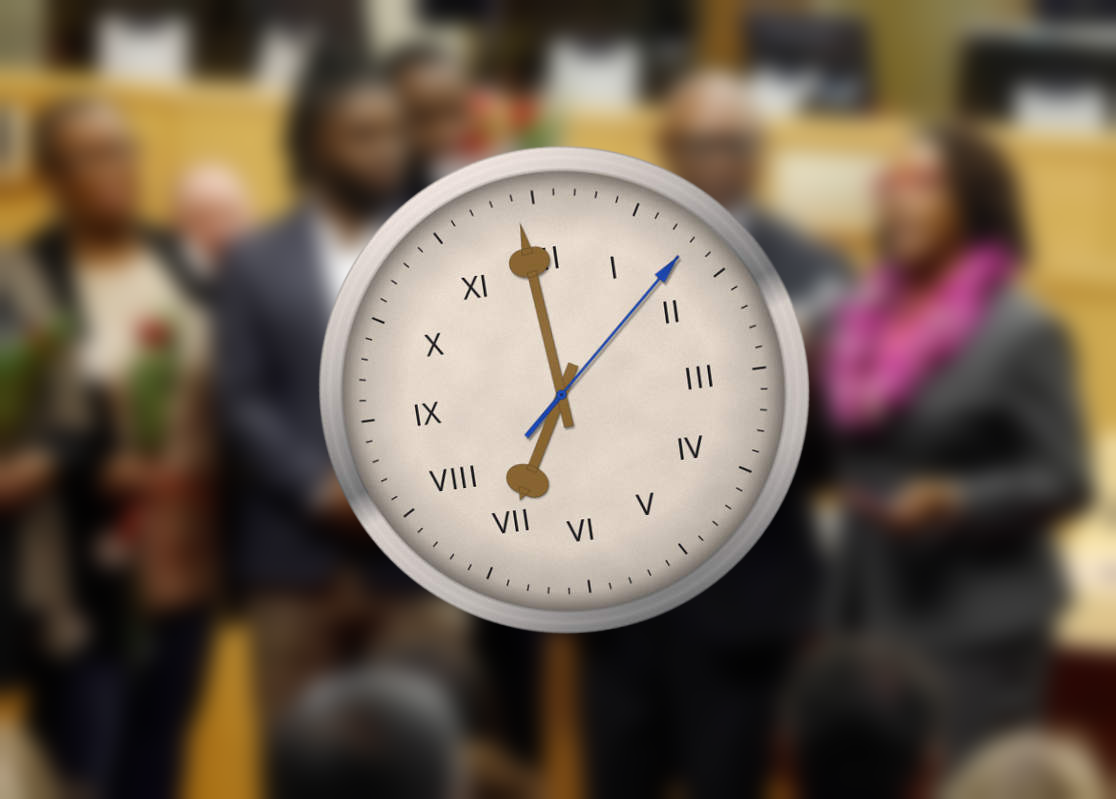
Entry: 6:59:08
